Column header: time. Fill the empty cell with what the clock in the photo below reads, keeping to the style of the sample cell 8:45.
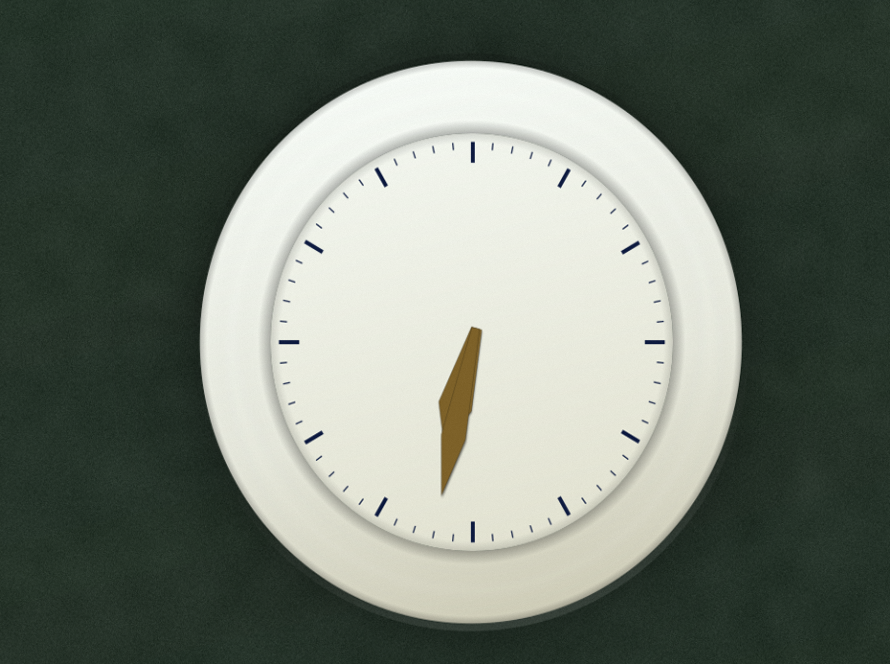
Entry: 6:32
